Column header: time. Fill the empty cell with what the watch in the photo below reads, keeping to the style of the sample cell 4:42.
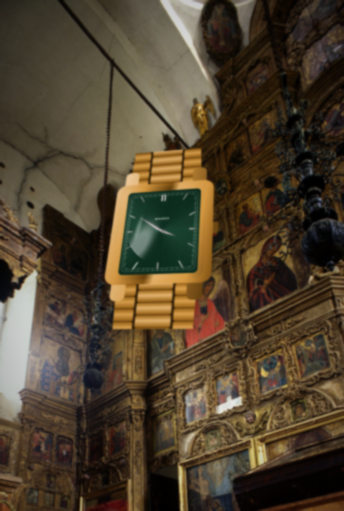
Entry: 3:51
